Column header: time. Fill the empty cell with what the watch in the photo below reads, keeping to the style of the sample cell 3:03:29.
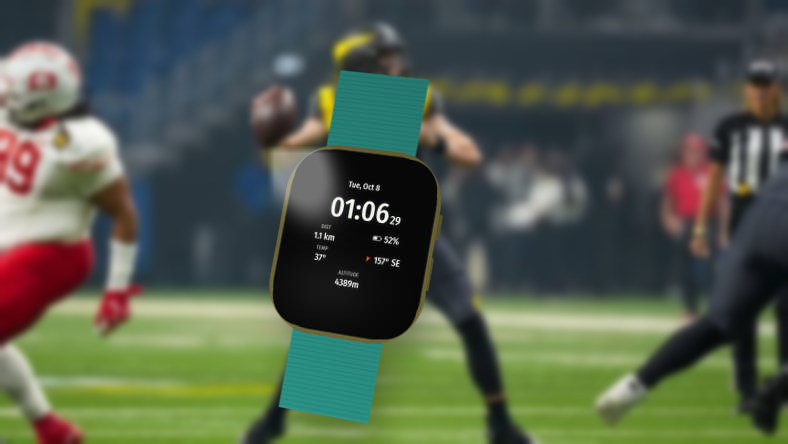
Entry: 1:06:29
